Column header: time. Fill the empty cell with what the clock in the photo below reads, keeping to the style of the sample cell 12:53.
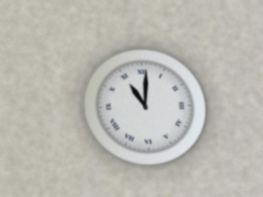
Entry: 11:01
